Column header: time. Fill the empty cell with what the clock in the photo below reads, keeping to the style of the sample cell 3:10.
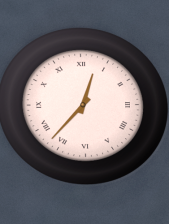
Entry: 12:37
